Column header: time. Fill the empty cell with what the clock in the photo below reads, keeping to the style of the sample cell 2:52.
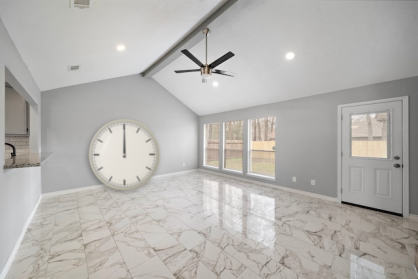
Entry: 12:00
